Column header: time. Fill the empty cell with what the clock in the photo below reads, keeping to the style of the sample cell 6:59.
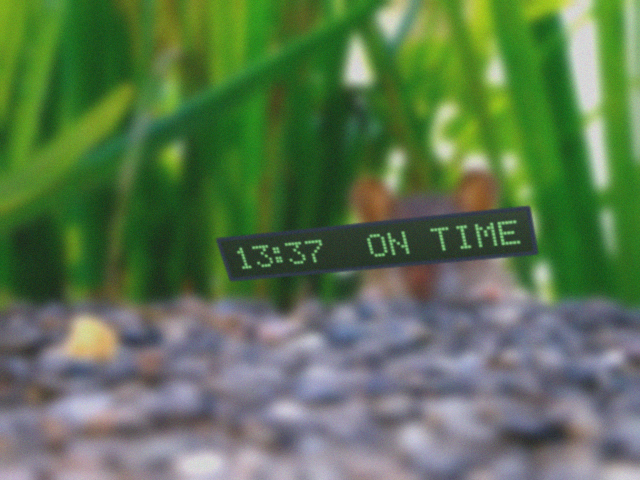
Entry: 13:37
